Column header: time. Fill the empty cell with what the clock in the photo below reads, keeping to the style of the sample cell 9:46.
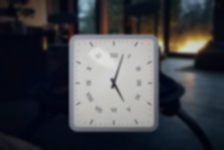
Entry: 5:03
